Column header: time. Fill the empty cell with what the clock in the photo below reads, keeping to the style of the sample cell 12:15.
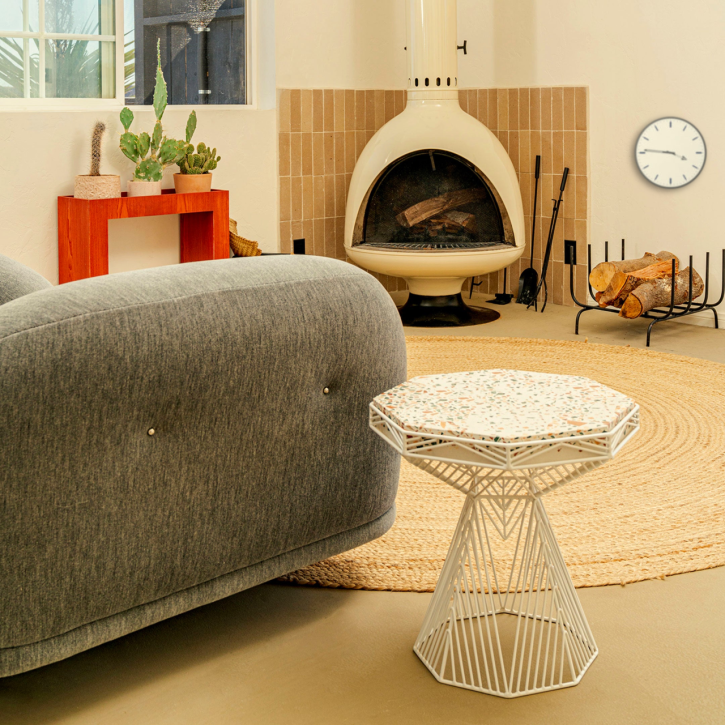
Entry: 3:46
